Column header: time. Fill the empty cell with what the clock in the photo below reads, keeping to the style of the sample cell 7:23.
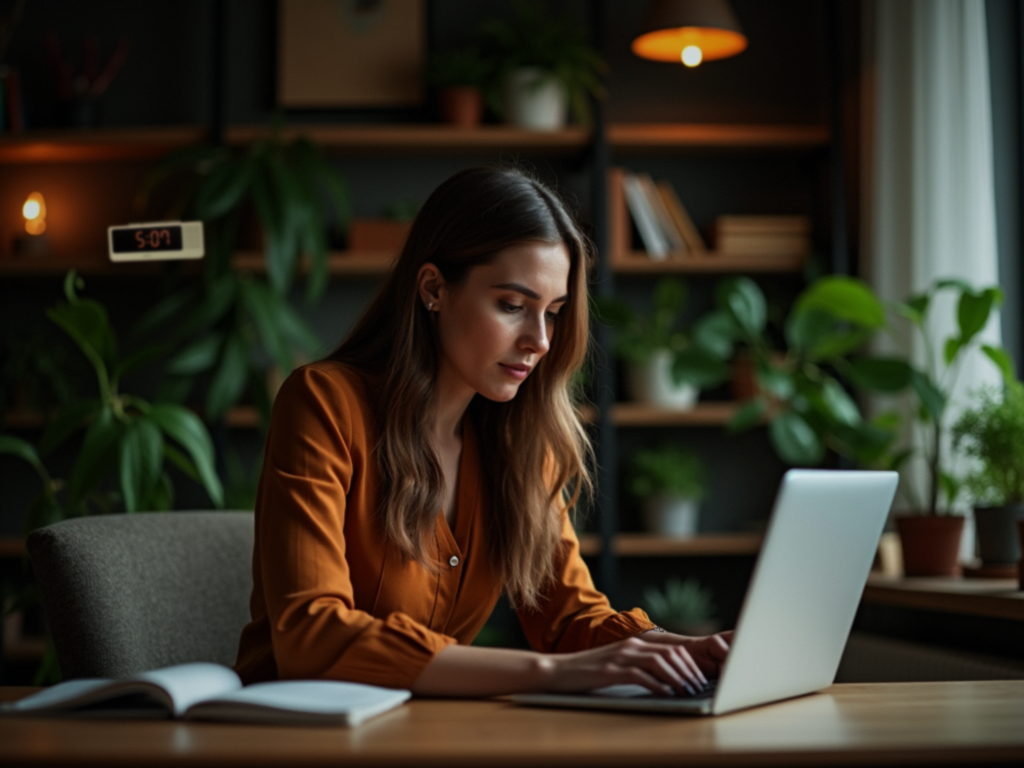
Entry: 5:07
